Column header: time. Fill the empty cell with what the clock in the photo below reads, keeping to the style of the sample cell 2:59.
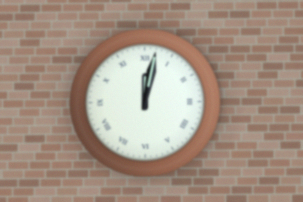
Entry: 12:02
